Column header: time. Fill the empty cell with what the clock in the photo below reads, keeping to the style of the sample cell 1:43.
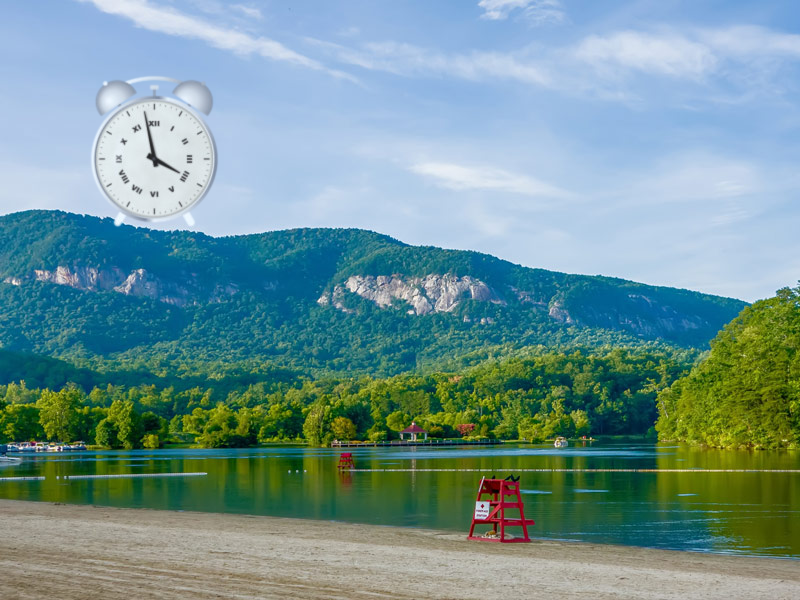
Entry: 3:58
